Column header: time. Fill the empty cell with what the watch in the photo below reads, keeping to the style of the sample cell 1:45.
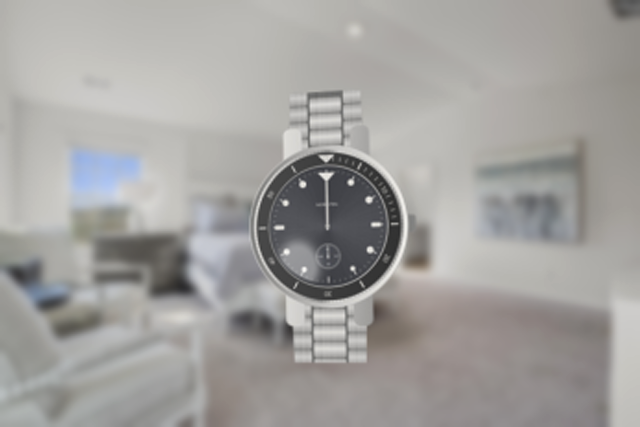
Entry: 12:00
